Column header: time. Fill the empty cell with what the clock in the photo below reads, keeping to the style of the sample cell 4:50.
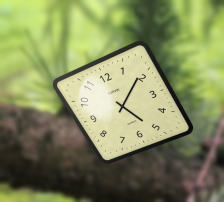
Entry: 5:09
